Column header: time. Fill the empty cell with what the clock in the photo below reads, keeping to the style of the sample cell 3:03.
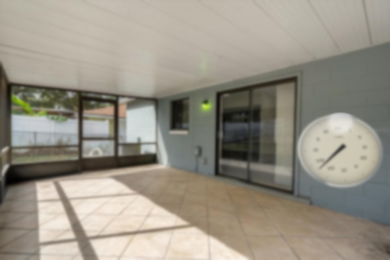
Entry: 7:38
